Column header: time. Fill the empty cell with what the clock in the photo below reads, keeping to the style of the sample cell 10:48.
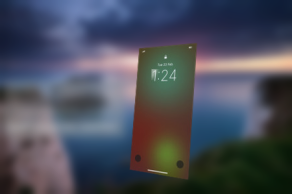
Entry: 1:24
